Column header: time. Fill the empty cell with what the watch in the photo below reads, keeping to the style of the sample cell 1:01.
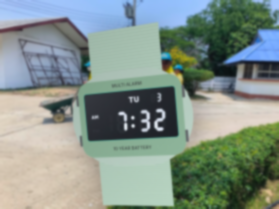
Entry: 7:32
